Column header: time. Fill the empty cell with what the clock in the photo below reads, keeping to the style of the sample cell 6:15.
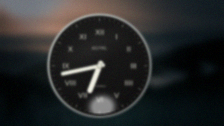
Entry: 6:43
